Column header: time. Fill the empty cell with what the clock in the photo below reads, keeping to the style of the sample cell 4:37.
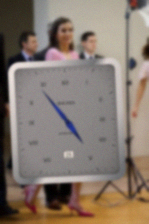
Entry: 4:54
